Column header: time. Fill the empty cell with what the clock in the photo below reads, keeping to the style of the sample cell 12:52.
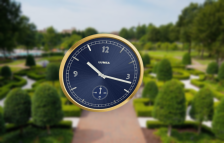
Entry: 10:17
